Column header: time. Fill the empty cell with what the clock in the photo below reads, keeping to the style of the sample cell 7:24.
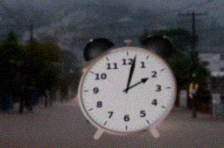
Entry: 2:02
